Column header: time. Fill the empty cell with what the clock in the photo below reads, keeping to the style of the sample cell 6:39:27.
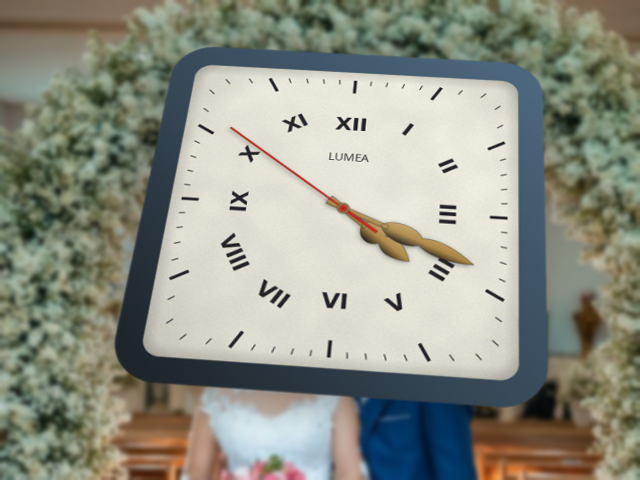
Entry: 4:18:51
